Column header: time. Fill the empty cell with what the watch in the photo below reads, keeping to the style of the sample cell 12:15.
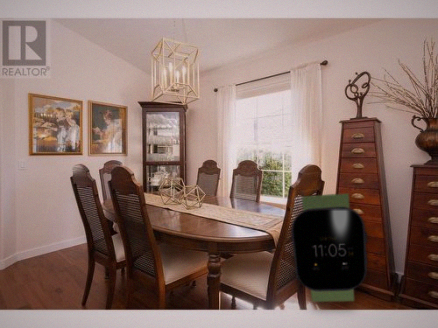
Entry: 11:05
